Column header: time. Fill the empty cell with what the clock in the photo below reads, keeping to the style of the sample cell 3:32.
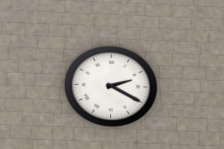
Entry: 2:20
